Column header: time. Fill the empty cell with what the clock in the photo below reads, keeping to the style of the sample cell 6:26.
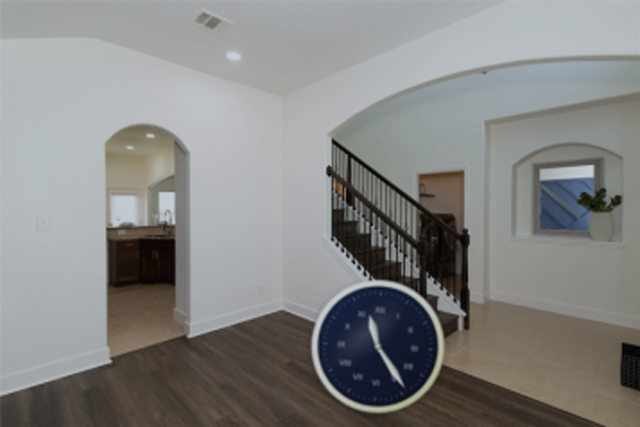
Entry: 11:24
